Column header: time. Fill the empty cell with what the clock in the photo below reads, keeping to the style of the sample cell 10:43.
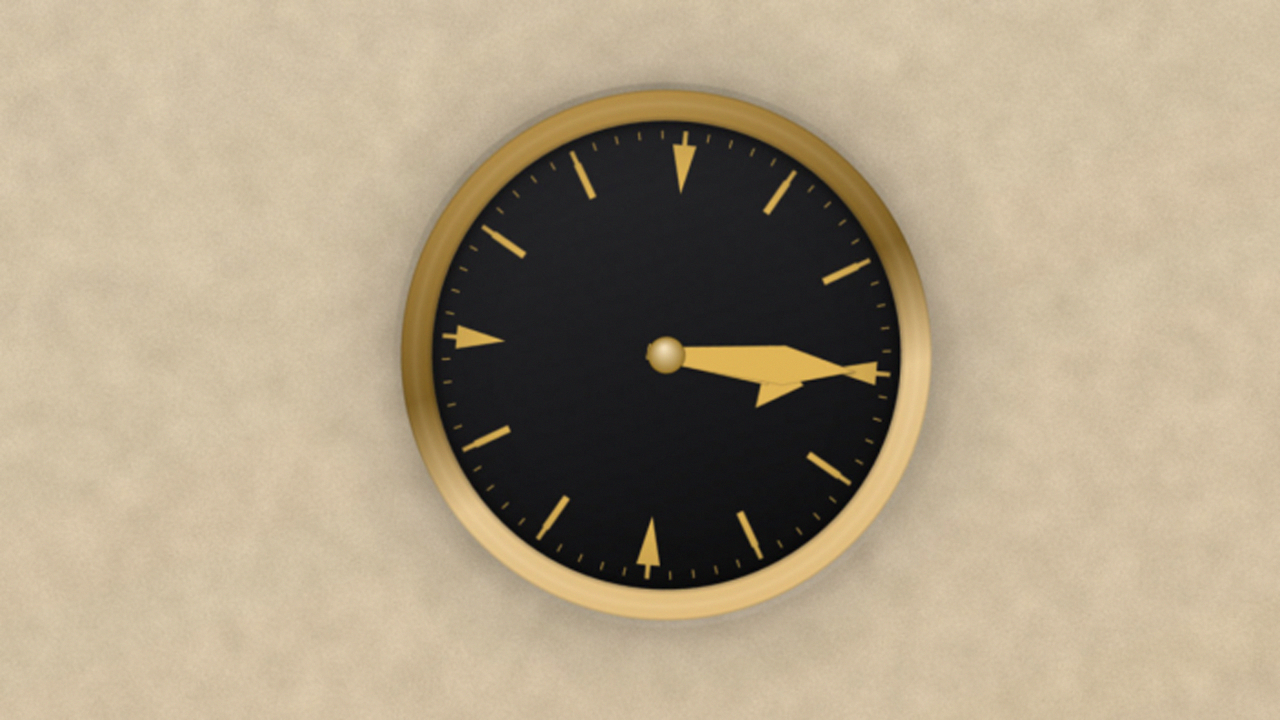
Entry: 3:15
